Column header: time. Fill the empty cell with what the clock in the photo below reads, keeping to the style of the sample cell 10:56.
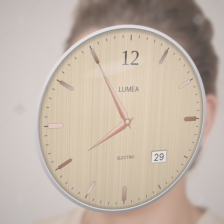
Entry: 7:55
